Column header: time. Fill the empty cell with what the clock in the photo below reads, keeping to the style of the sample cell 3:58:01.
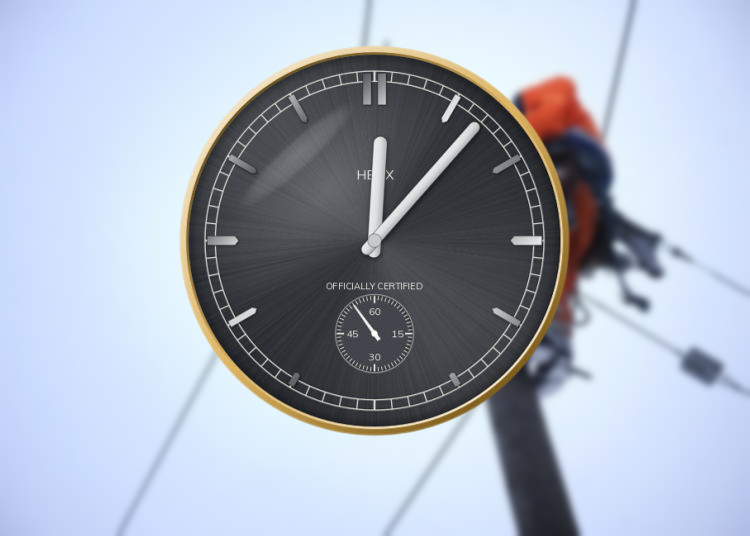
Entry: 12:06:54
